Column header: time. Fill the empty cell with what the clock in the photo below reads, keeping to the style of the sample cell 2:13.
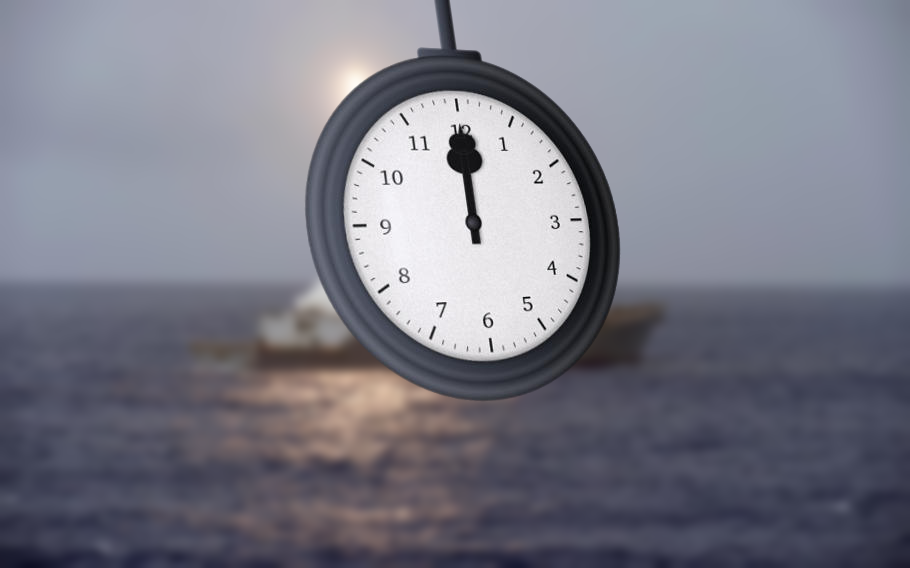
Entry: 12:00
